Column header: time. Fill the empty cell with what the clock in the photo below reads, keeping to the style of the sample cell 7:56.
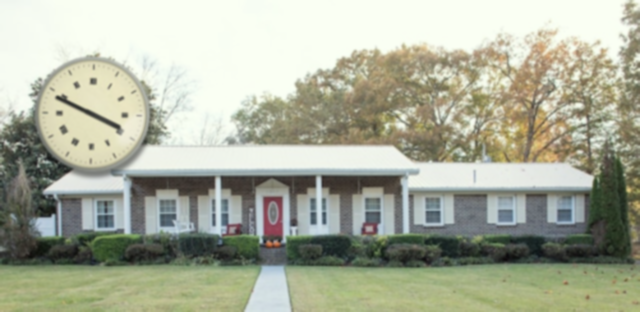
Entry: 3:49
